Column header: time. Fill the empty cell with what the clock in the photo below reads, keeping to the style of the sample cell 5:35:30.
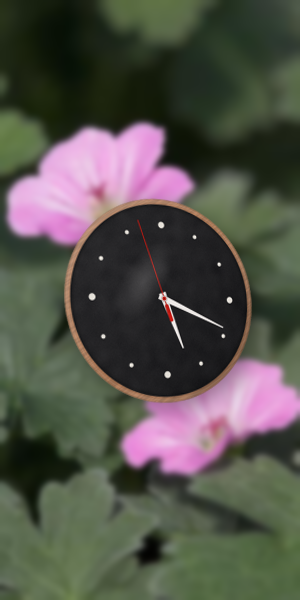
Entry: 5:18:57
